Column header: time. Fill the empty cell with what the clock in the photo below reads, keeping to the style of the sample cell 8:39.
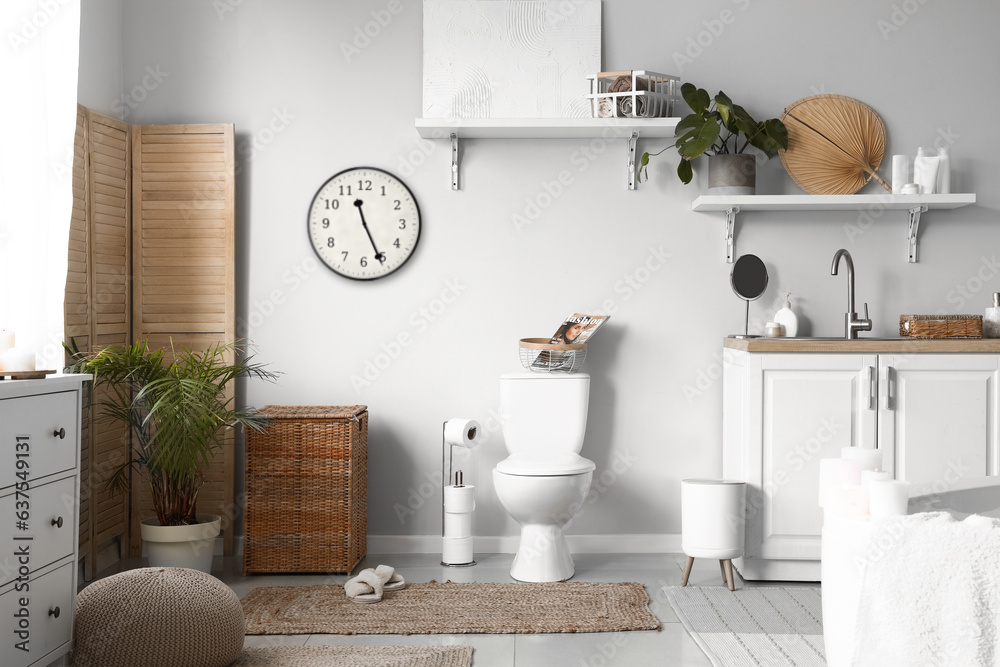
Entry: 11:26
